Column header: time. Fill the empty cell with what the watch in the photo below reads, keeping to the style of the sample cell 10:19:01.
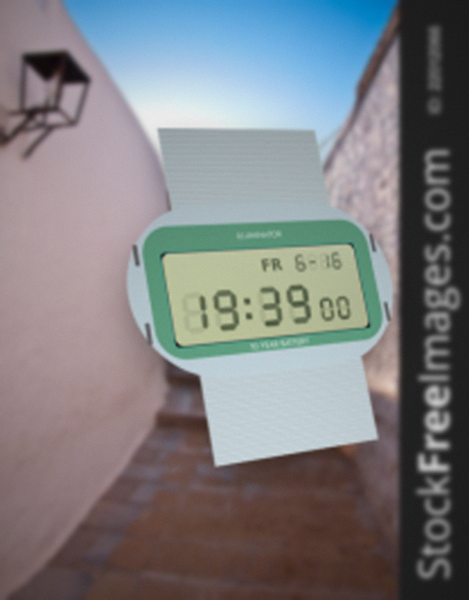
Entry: 19:39:00
